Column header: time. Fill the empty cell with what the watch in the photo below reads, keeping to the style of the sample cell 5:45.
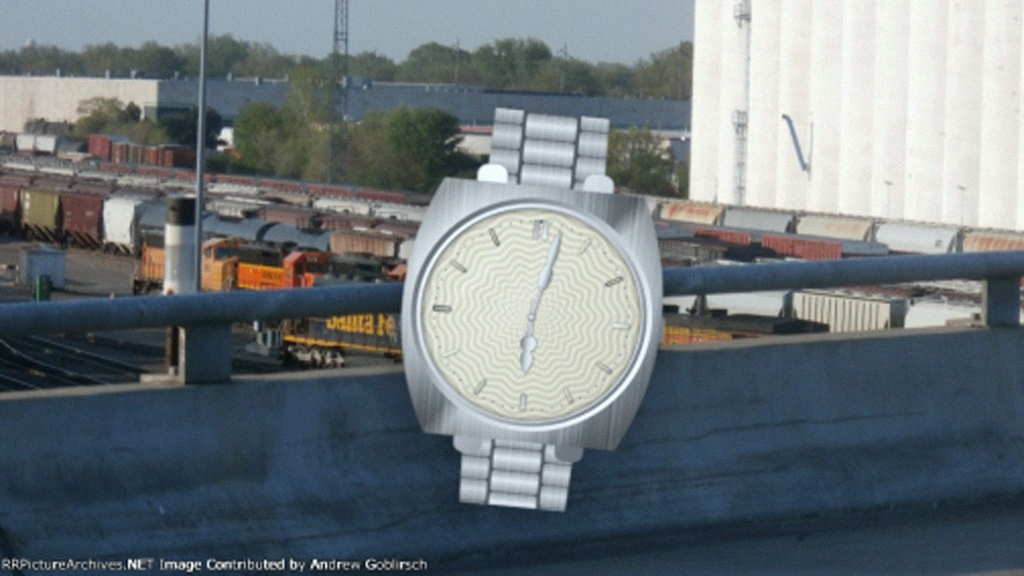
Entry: 6:02
